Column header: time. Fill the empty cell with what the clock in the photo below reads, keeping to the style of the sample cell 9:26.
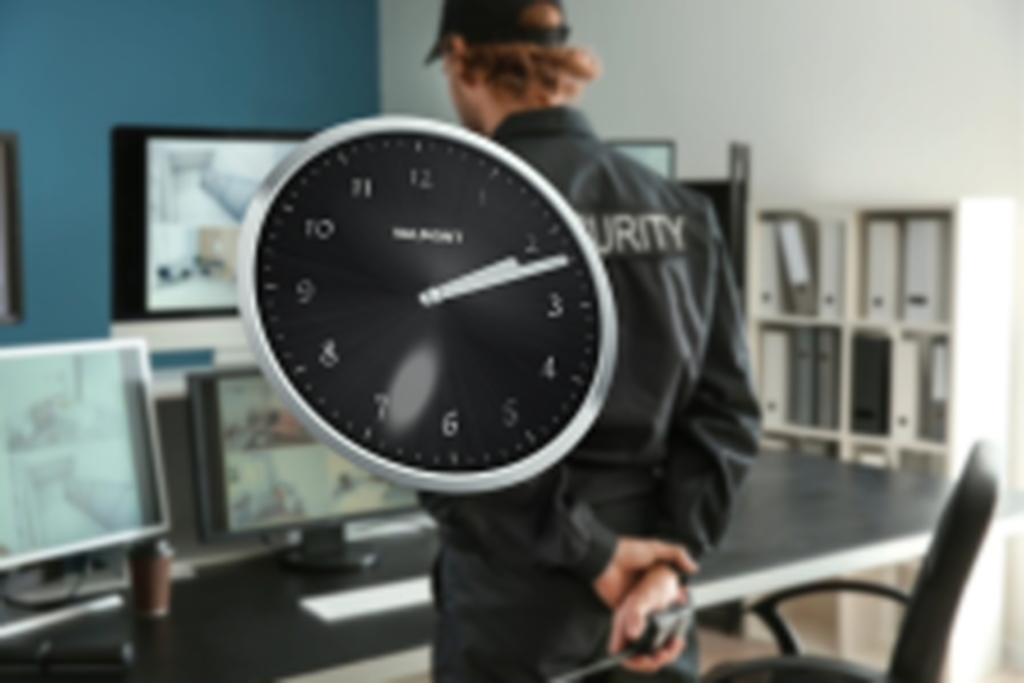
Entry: 2:12
